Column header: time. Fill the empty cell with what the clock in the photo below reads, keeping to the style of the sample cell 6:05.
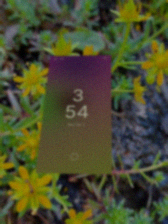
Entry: 3:54
